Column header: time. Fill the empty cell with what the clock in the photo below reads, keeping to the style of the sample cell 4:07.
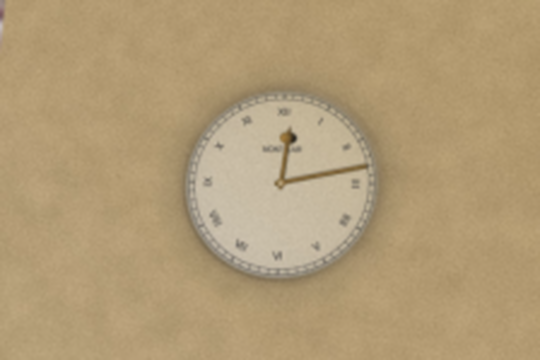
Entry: 12:13
